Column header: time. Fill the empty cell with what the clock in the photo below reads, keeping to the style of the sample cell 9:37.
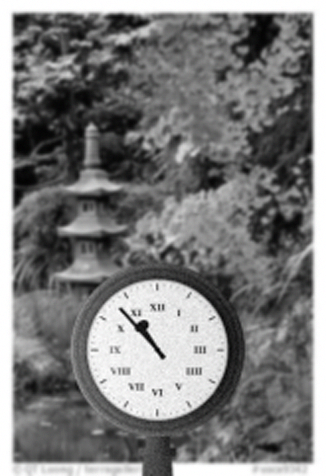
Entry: 10:53
